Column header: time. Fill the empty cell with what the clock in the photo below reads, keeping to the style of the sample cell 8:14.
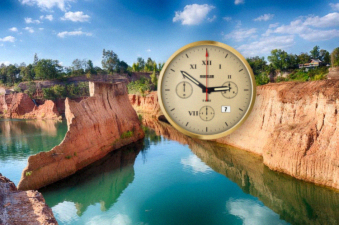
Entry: 2:51
